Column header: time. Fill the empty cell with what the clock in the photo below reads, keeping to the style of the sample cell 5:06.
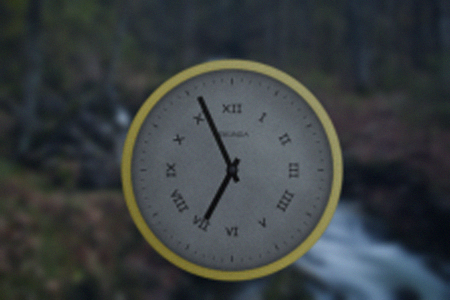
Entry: 6:56
